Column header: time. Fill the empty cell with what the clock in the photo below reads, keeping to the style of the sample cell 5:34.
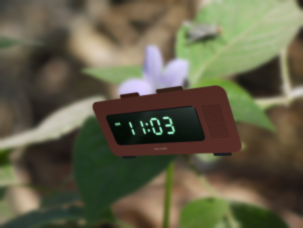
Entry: 11:03
